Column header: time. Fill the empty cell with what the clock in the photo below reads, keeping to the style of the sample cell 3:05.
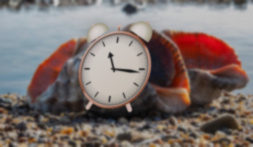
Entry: 11:16
